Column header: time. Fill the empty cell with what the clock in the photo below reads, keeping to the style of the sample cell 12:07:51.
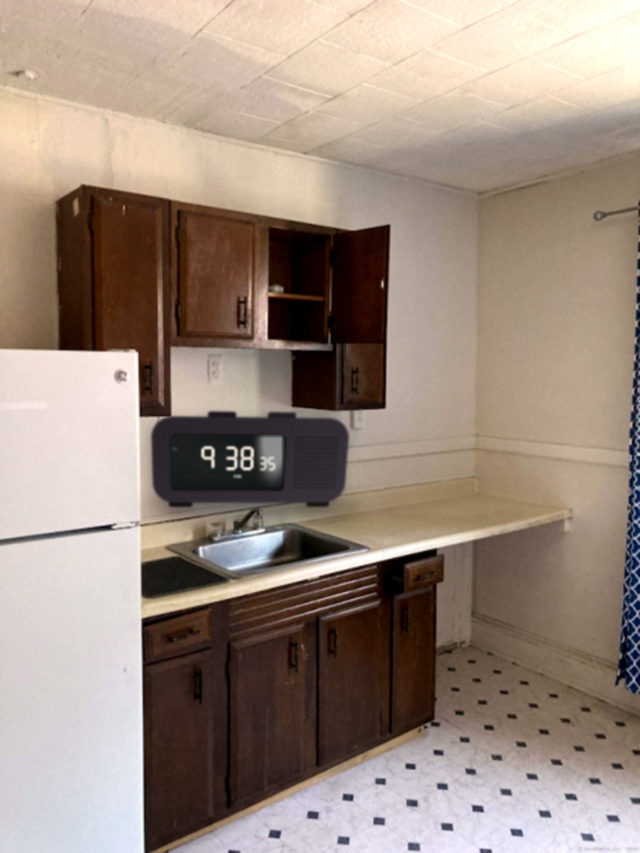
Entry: 9:38:35
